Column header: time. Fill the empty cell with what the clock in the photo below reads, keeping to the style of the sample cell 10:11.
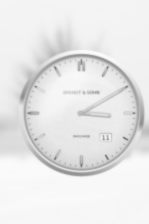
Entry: 3:10
